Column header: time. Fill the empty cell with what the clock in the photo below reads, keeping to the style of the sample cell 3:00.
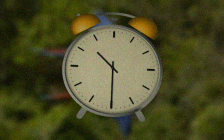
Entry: 10:30
